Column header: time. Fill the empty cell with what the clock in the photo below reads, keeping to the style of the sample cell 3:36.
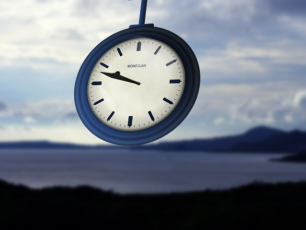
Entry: 9:48
